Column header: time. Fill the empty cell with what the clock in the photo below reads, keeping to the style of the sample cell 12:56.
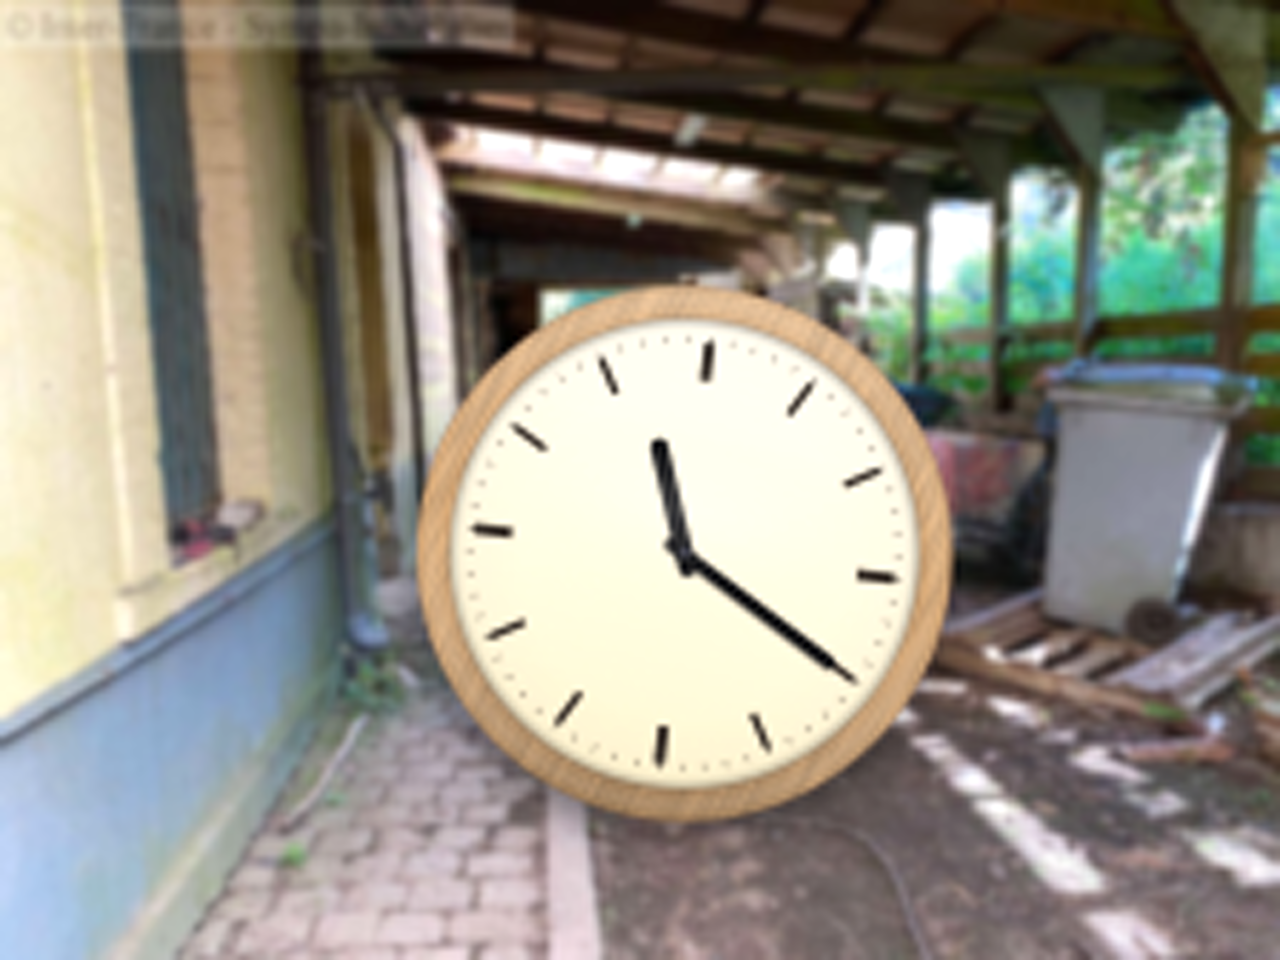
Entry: 11:20
